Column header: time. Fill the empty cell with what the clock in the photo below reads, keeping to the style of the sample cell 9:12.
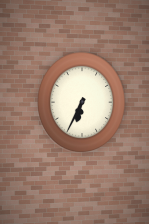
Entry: 6:35
